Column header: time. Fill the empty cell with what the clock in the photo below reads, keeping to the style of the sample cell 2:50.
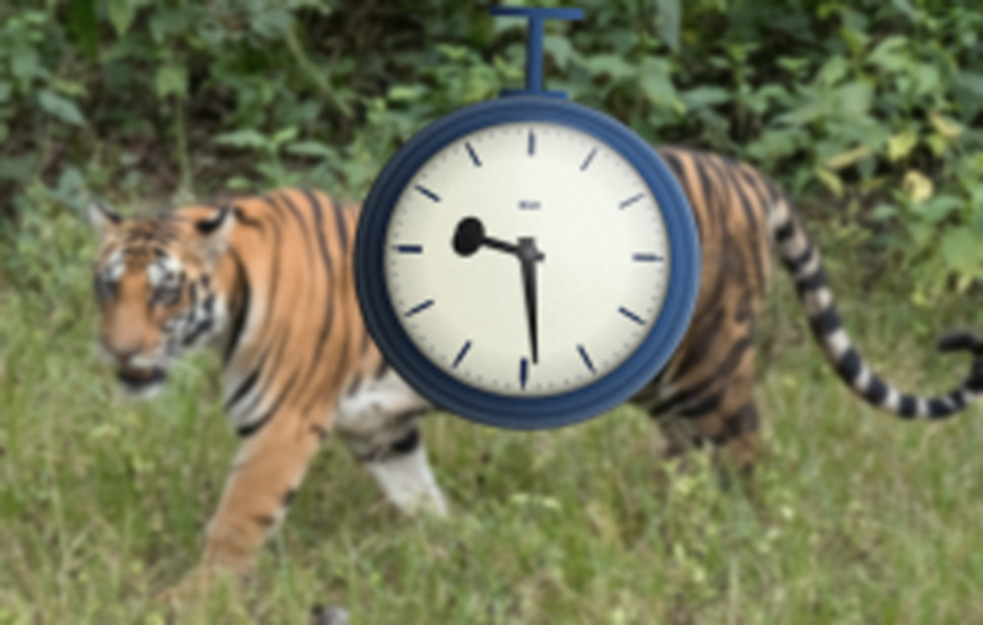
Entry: 9:29
